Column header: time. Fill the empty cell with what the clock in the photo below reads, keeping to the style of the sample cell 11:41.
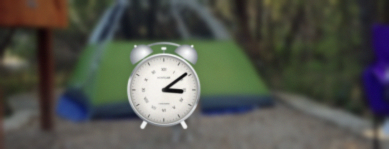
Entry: 3:09
